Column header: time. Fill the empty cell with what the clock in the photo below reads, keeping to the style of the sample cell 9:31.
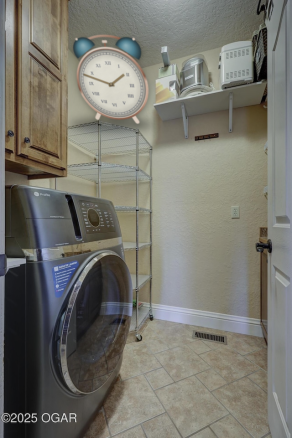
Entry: 1:48
